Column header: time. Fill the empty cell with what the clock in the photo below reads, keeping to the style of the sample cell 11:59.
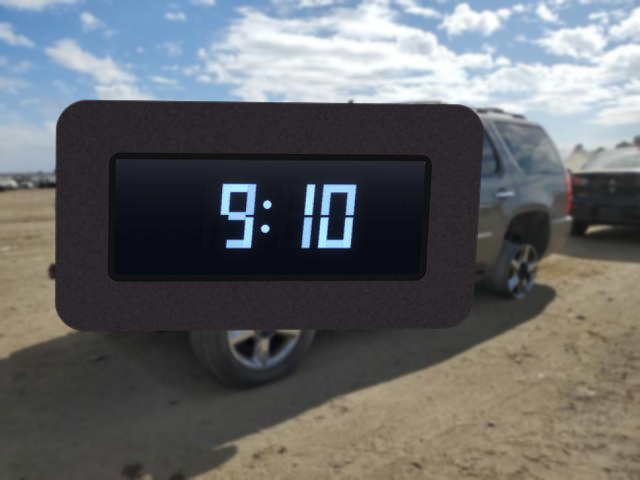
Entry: 9:10
